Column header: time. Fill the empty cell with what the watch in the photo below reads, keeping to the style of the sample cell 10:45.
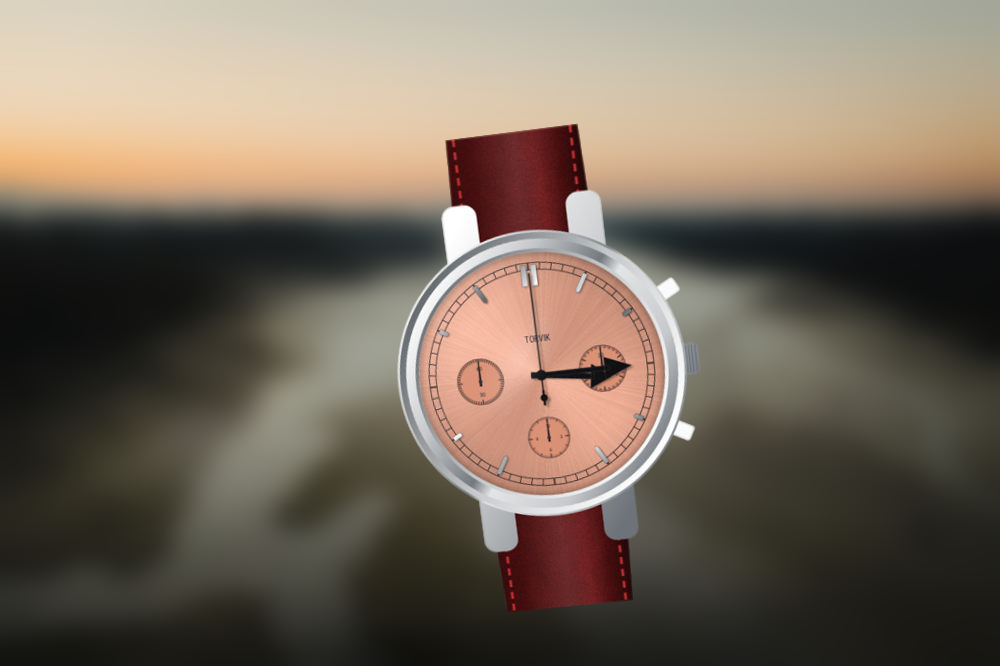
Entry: 3:15
